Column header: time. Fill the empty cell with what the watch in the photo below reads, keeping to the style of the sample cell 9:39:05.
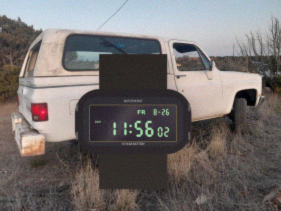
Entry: 11:56:02
